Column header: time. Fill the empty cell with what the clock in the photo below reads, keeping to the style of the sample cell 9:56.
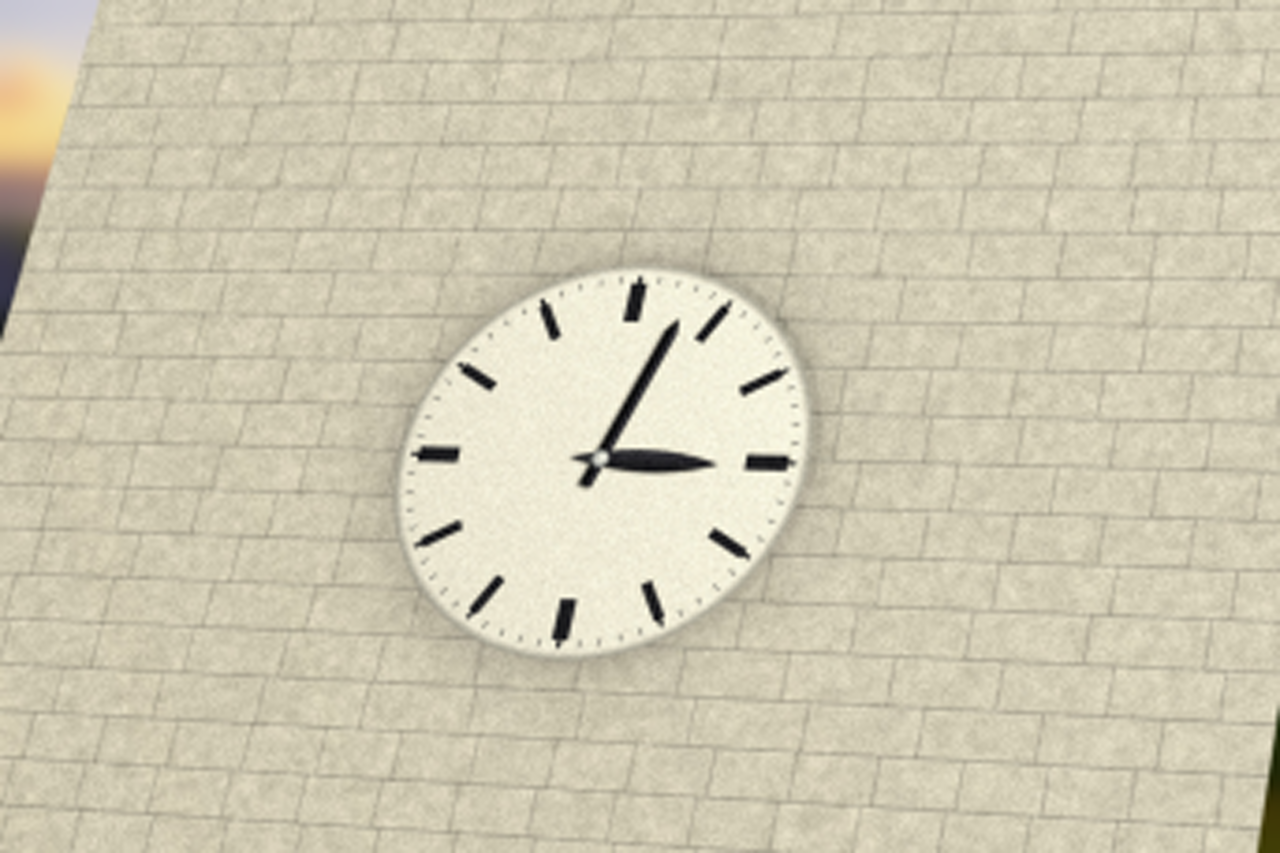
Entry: 3:03
